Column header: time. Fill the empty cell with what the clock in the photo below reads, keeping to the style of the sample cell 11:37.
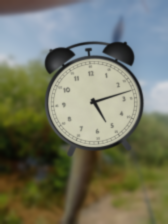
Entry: 5:13
